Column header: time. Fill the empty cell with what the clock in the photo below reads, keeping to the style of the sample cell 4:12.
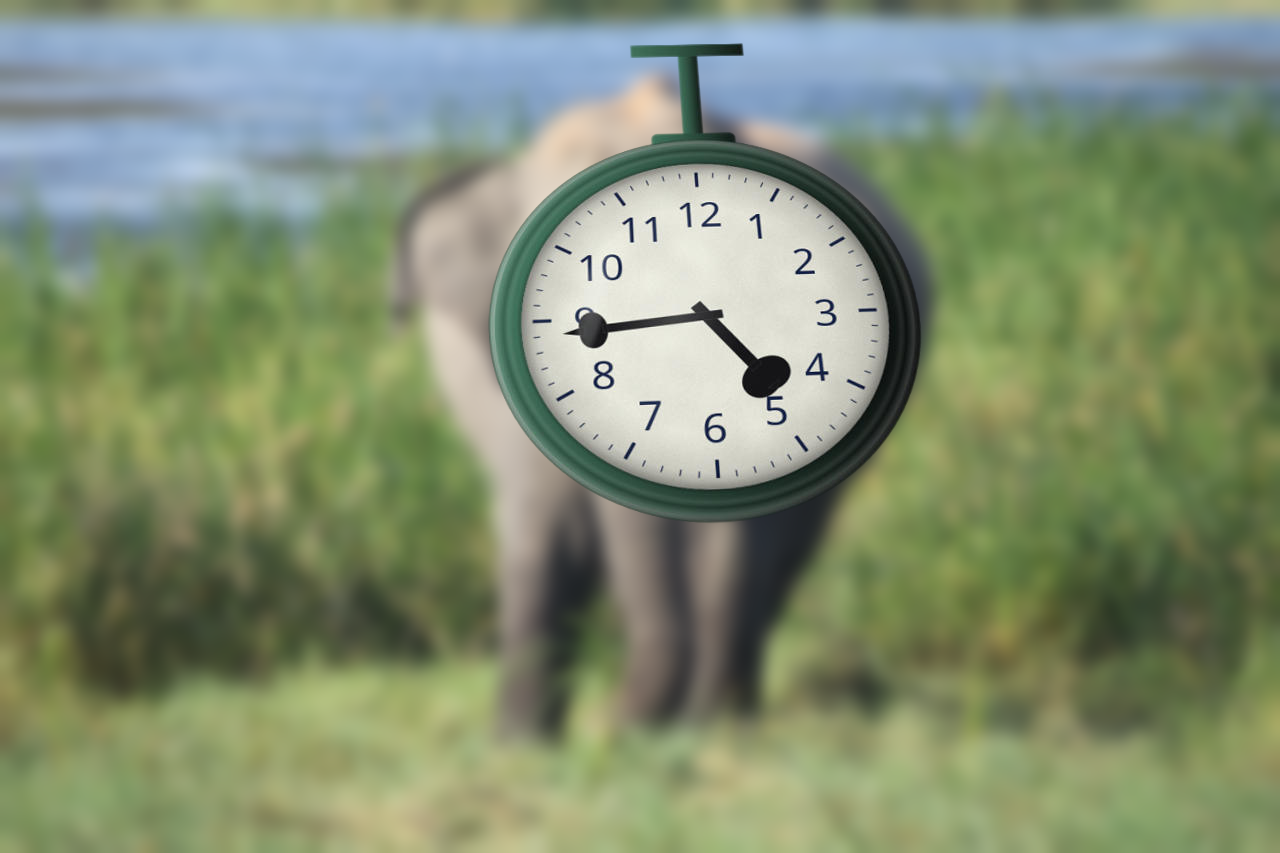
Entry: 4:44
